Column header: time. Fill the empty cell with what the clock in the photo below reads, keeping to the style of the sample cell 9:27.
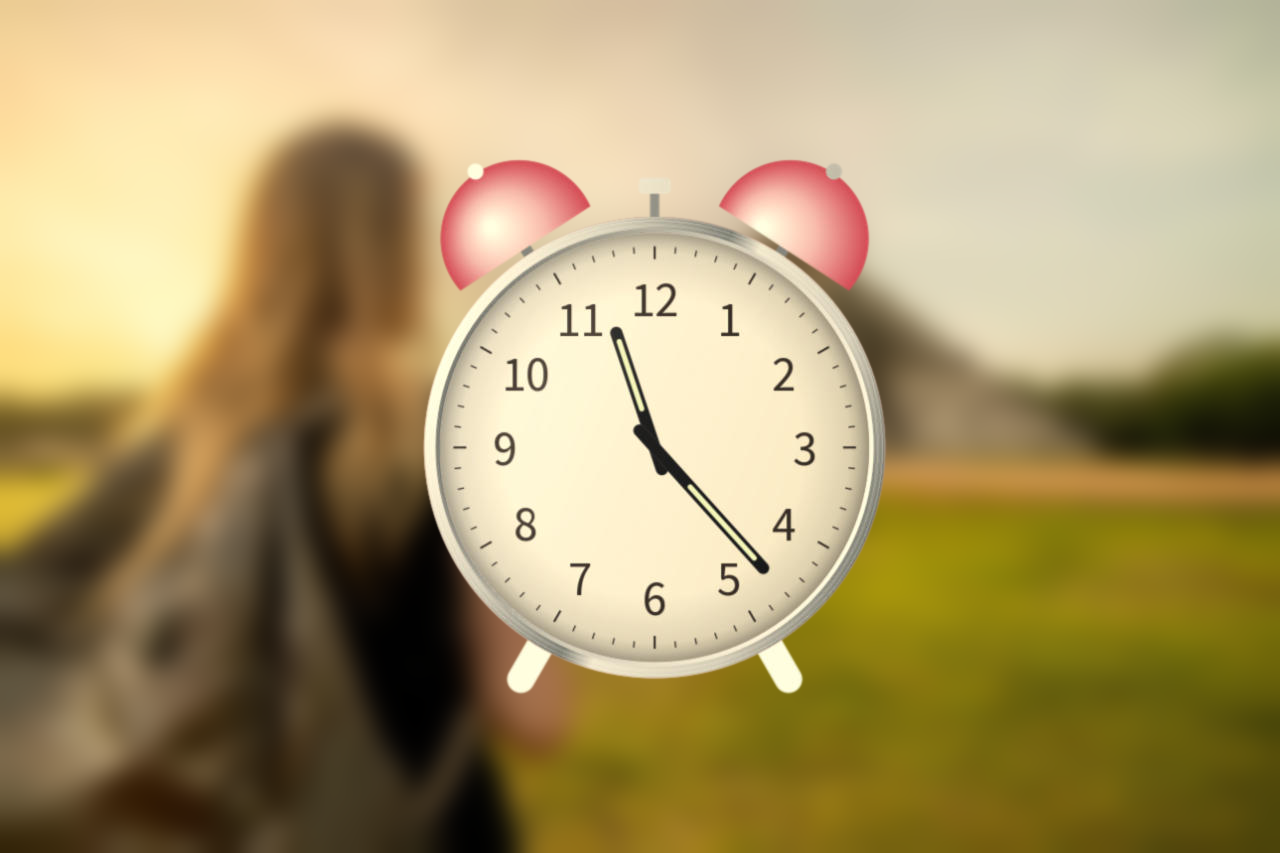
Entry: 11:23
